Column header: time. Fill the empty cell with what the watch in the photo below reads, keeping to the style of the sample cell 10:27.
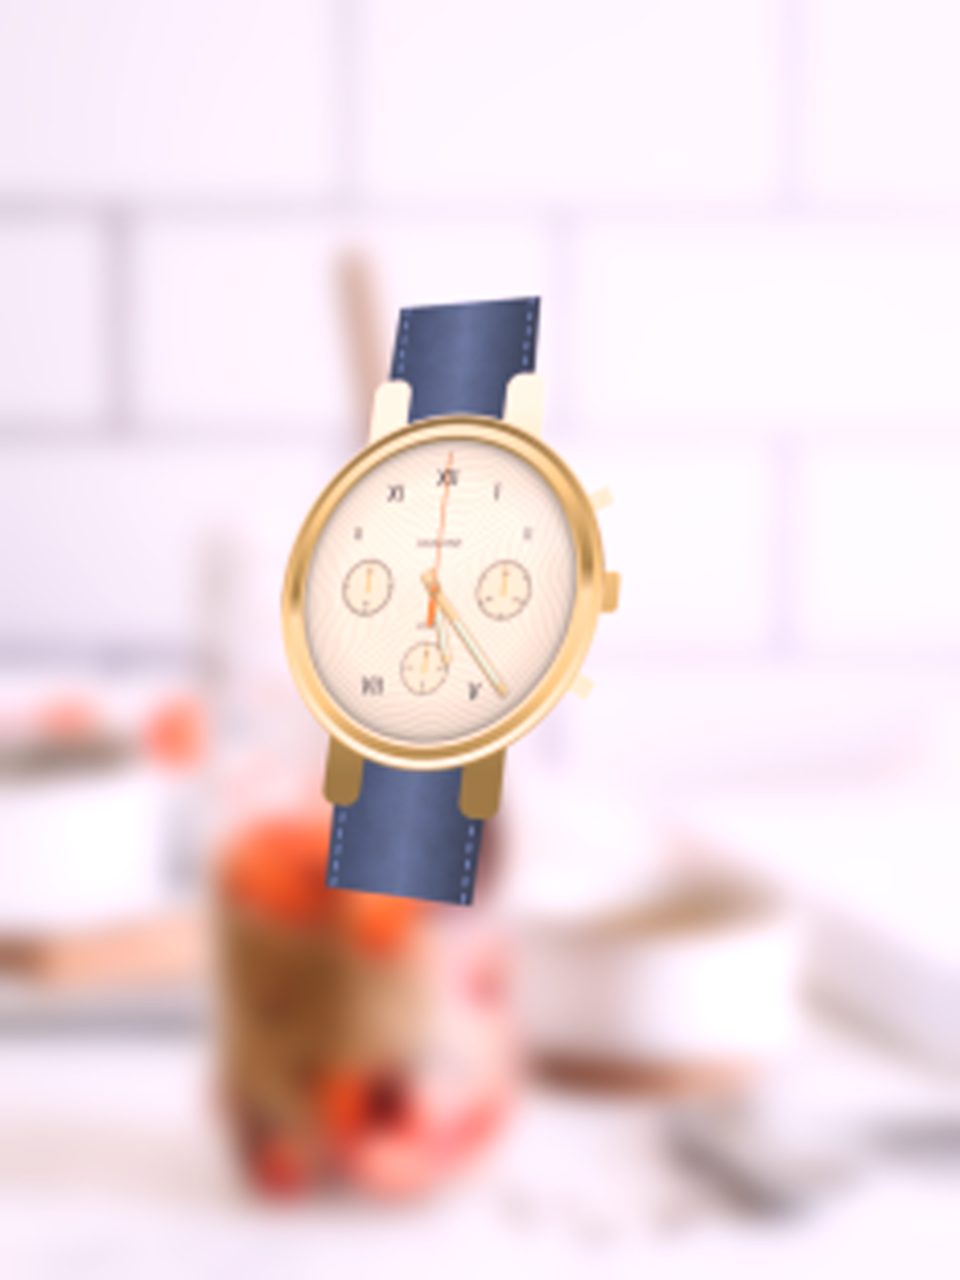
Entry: 5:23
